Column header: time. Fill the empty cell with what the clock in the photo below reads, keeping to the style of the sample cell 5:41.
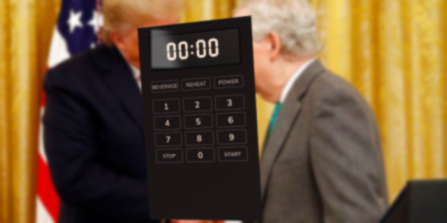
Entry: 0:00
